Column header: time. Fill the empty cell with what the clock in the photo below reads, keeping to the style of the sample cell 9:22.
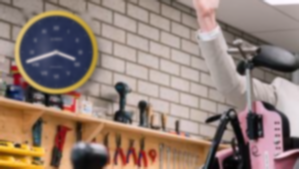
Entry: 3:42
